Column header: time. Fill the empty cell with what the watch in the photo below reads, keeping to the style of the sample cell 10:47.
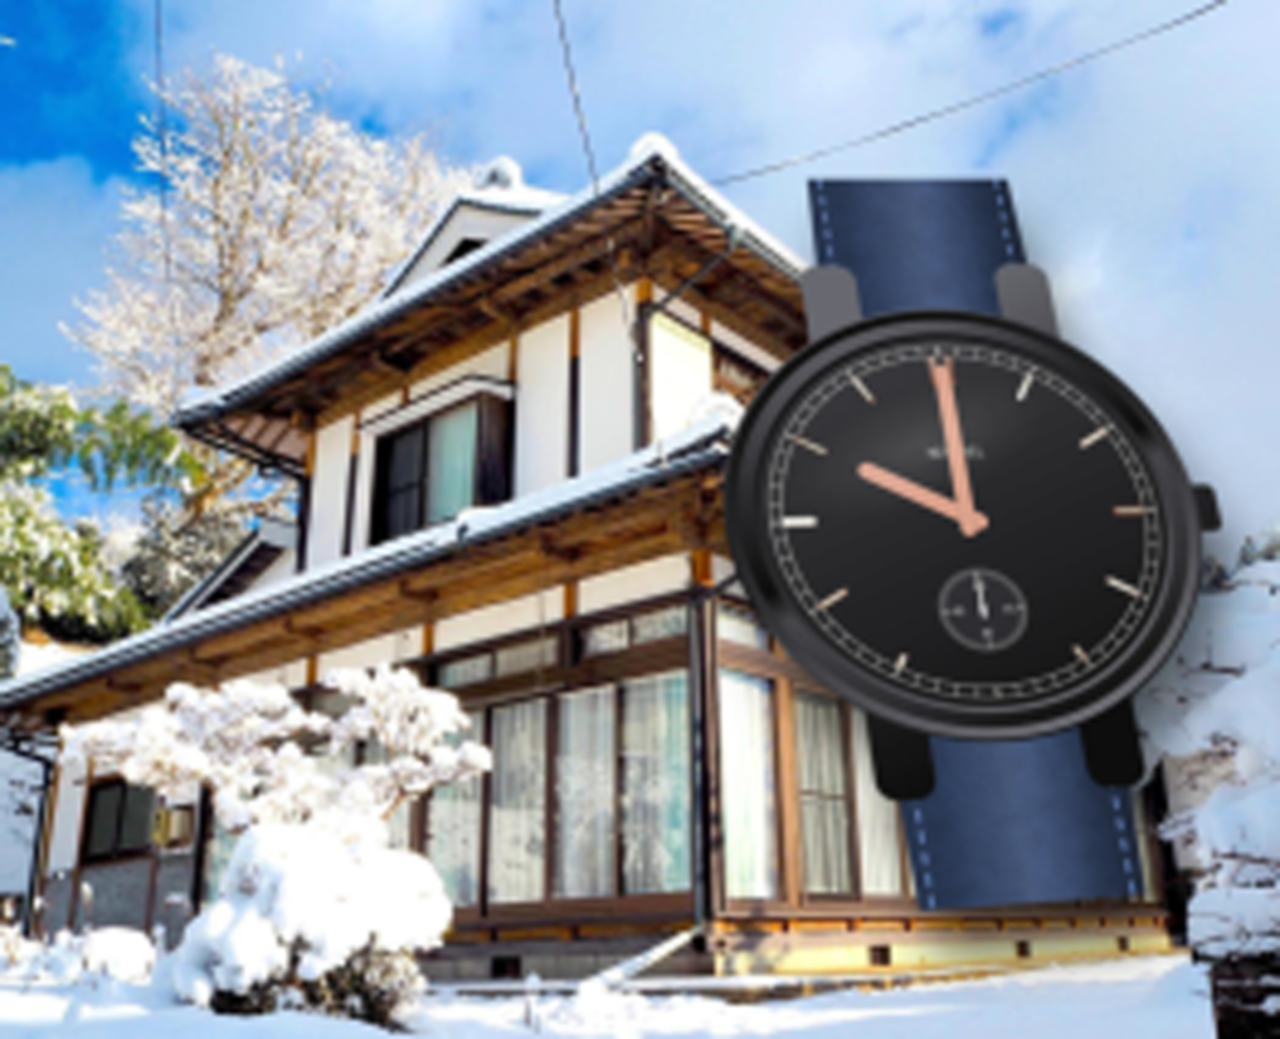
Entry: 10:00
